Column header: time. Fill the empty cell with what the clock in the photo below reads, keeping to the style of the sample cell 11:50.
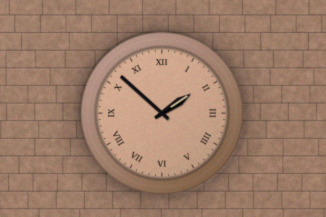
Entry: 1:52
